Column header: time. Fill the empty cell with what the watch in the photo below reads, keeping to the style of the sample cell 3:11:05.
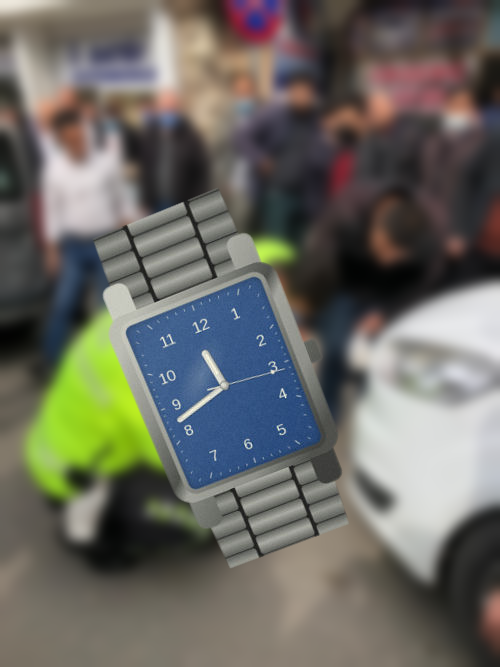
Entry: 11:42:16
